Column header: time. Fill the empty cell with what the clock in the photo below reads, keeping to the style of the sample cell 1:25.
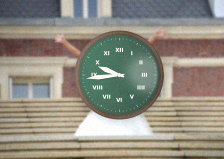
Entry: 9:44
